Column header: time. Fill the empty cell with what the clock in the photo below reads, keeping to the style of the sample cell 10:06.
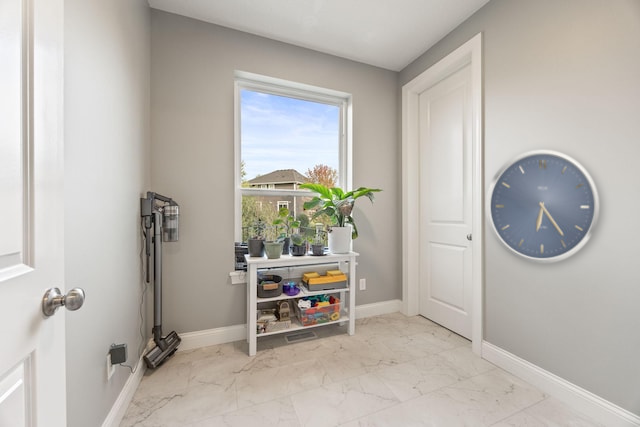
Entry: 6:24
